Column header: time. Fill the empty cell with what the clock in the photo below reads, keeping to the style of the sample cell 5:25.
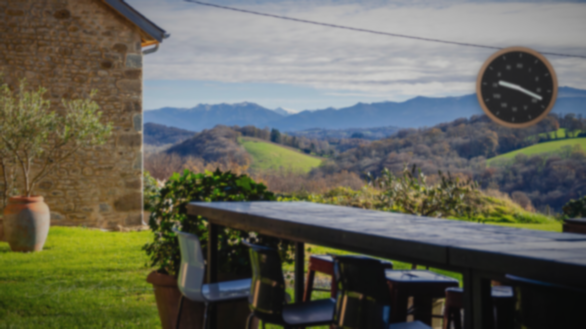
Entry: 9:18
